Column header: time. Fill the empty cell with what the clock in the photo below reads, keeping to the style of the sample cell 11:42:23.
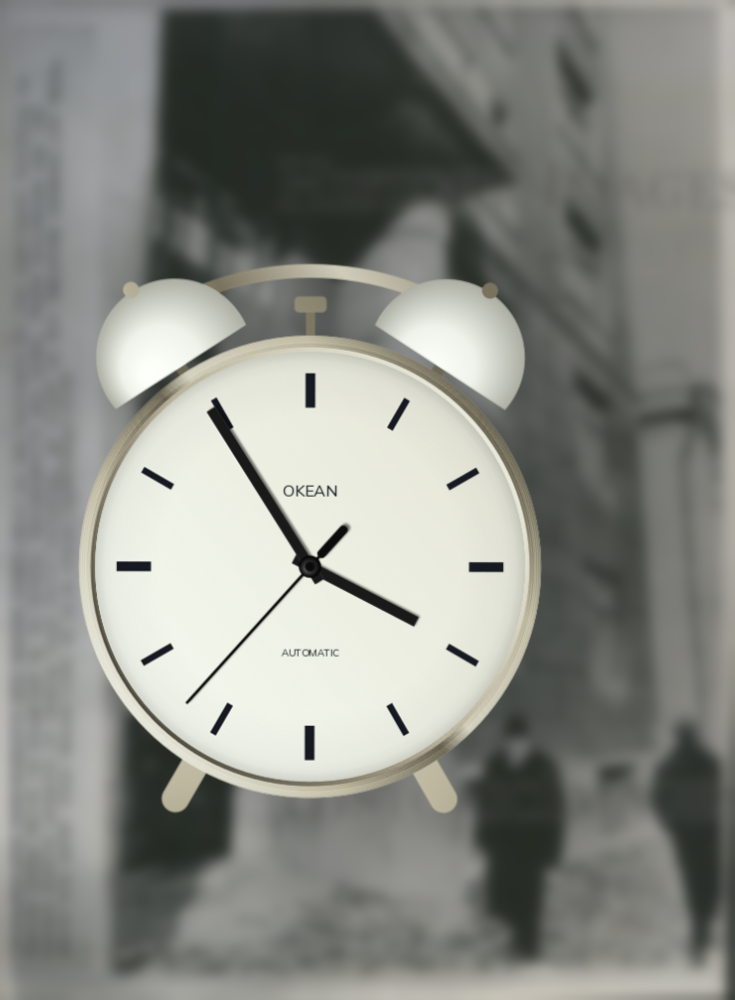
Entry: 3:54:37
